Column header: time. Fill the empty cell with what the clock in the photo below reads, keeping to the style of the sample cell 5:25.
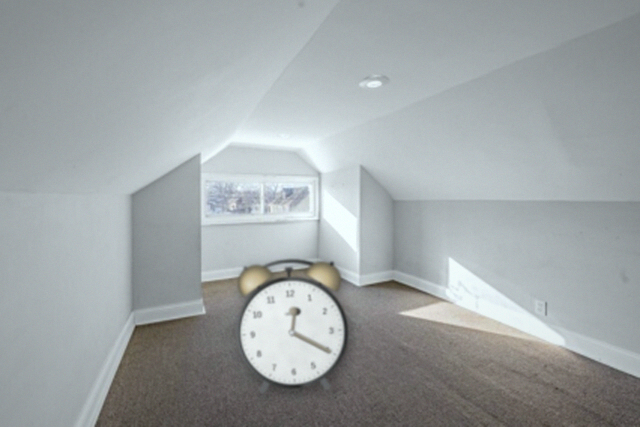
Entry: 12:20
